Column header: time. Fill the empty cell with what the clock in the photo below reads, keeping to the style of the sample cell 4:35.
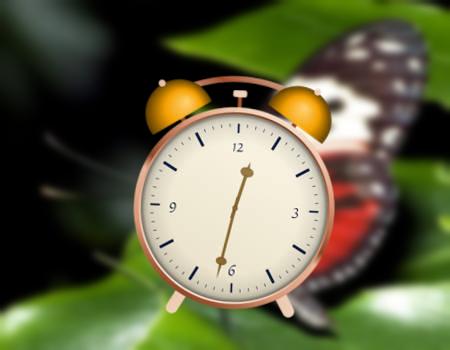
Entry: 12:32
